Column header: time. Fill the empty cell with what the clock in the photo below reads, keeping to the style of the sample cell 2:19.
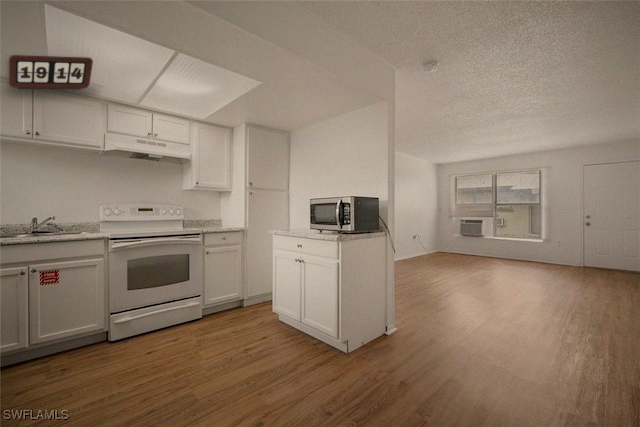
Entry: 19:14
